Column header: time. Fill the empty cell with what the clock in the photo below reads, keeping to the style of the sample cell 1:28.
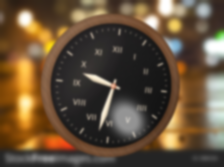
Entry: 9:32
